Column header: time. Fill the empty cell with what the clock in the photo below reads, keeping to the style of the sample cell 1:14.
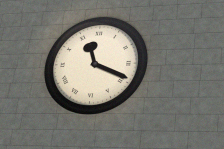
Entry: 11:19
